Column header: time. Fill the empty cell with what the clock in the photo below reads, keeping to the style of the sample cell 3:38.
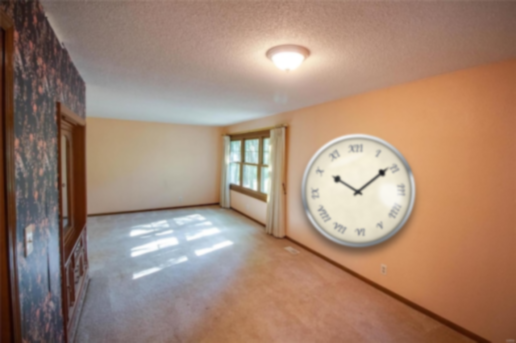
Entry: 10:09
